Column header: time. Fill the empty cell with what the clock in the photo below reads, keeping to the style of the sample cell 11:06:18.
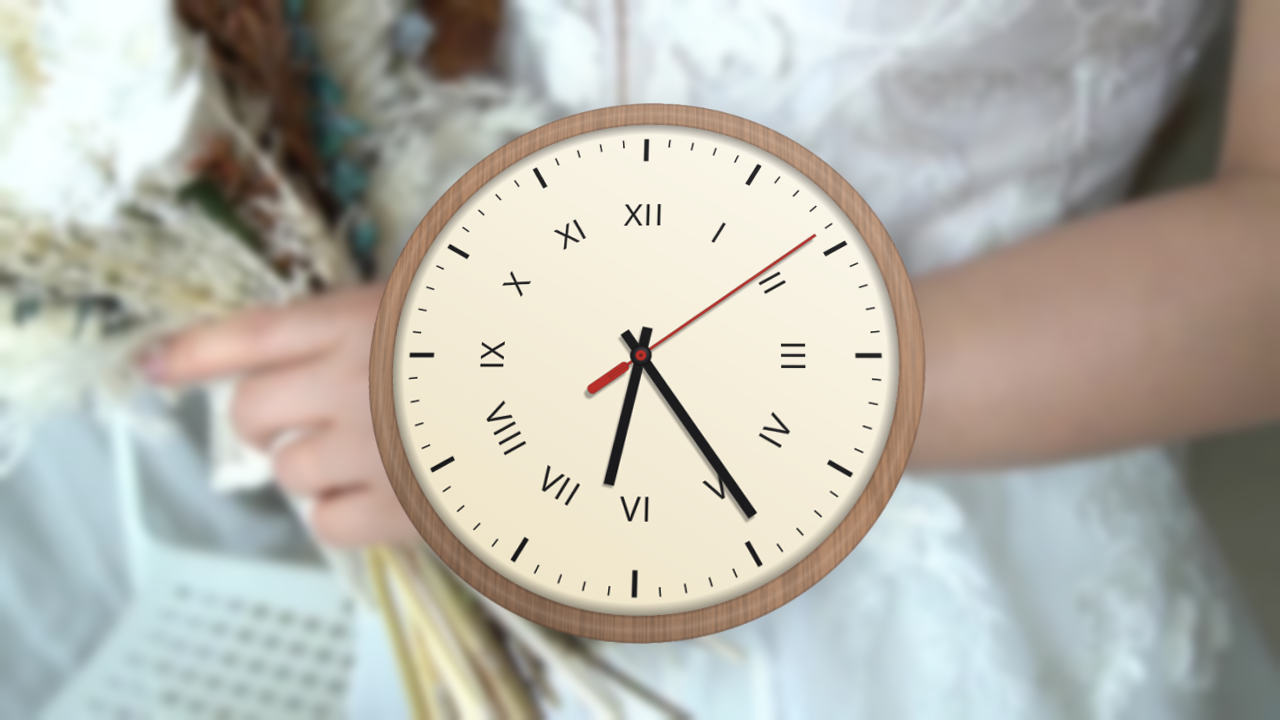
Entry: 6:24:09
